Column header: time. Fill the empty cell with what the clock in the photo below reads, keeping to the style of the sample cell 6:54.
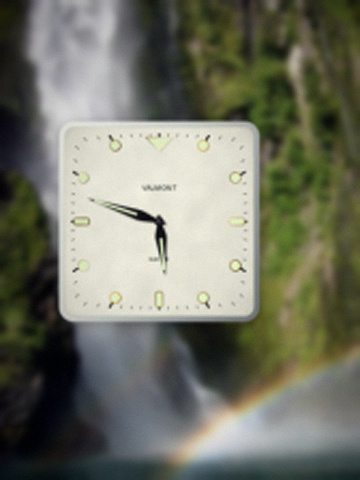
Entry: 5:48
